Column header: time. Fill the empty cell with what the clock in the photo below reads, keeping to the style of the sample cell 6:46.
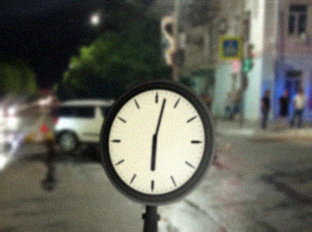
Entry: 6:02
